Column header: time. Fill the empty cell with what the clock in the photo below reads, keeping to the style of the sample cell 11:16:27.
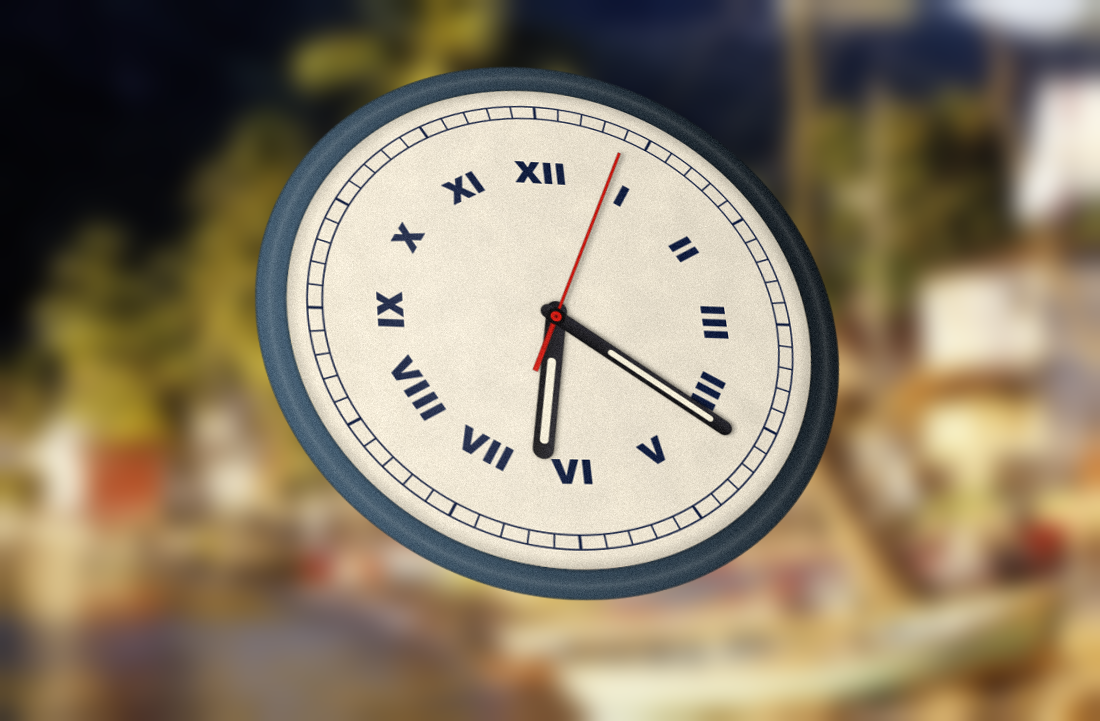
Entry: 6:21:04
